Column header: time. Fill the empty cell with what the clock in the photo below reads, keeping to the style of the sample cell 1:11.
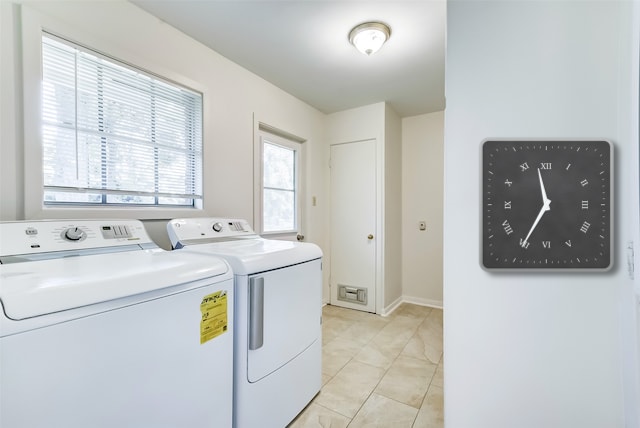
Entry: 11:35
